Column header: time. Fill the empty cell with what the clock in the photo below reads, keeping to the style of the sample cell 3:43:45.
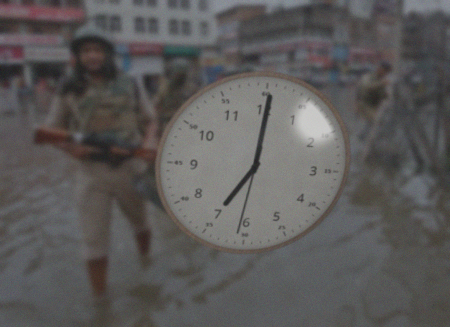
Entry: 7:00:31
